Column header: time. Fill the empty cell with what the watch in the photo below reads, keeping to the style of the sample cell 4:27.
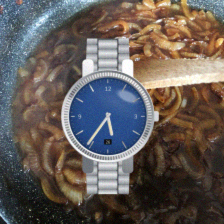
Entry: 5:36
